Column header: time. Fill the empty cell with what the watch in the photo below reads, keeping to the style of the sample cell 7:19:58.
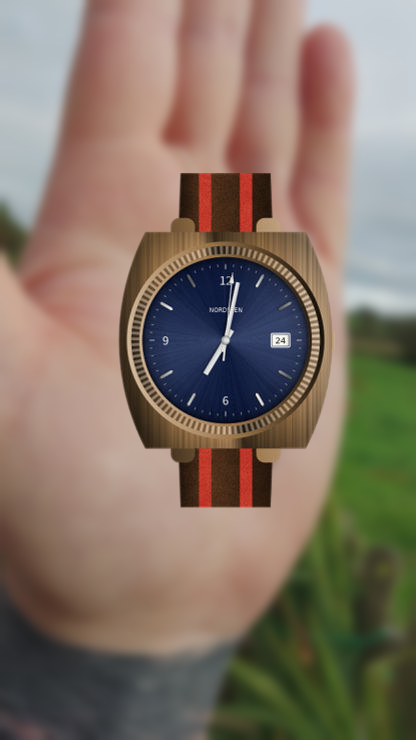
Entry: 7:02:01
